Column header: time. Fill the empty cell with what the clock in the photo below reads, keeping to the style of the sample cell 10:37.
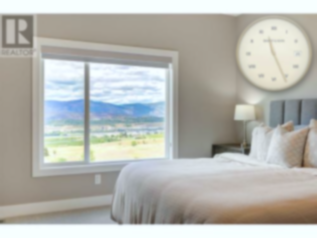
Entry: 11:26
